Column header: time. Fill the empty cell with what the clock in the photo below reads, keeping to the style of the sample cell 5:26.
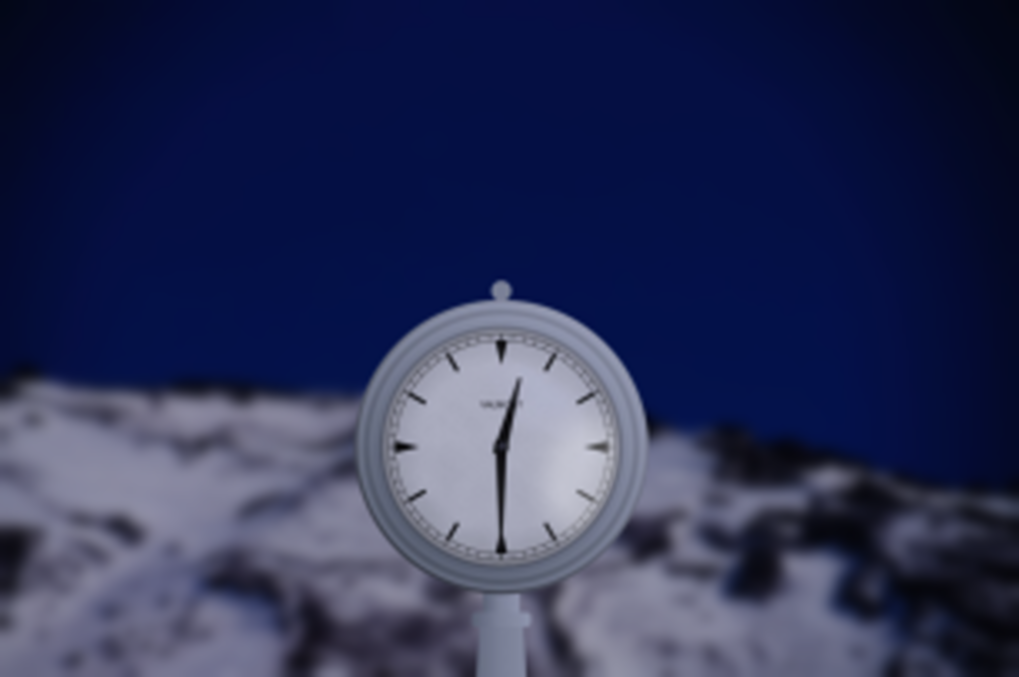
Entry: 12:30
